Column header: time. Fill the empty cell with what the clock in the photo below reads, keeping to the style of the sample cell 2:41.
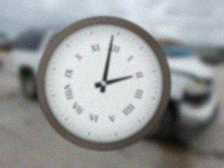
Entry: 1:59
